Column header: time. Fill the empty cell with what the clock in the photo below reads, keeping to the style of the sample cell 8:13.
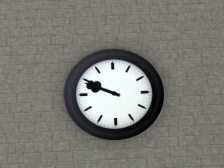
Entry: 9:49
